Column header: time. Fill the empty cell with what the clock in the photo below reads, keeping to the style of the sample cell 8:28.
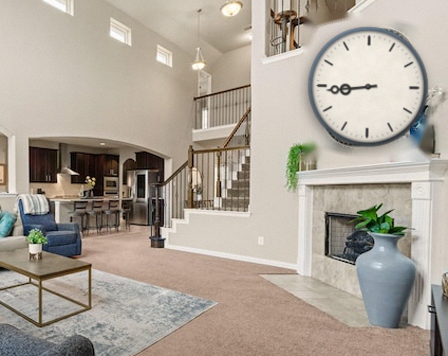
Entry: 8:44
